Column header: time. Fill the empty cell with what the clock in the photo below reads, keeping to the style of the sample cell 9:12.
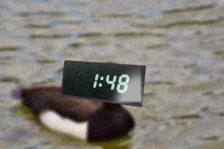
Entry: 1:48
